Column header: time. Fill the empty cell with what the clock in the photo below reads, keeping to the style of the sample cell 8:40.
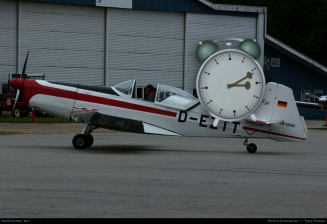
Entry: 3:11
